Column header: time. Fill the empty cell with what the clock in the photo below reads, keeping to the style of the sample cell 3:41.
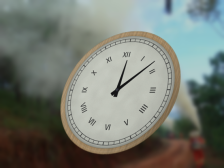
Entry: 12:08
